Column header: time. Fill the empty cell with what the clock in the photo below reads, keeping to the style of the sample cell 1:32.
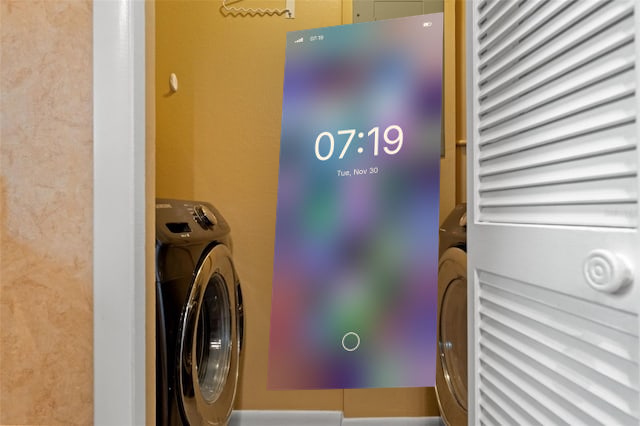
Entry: 7:19
